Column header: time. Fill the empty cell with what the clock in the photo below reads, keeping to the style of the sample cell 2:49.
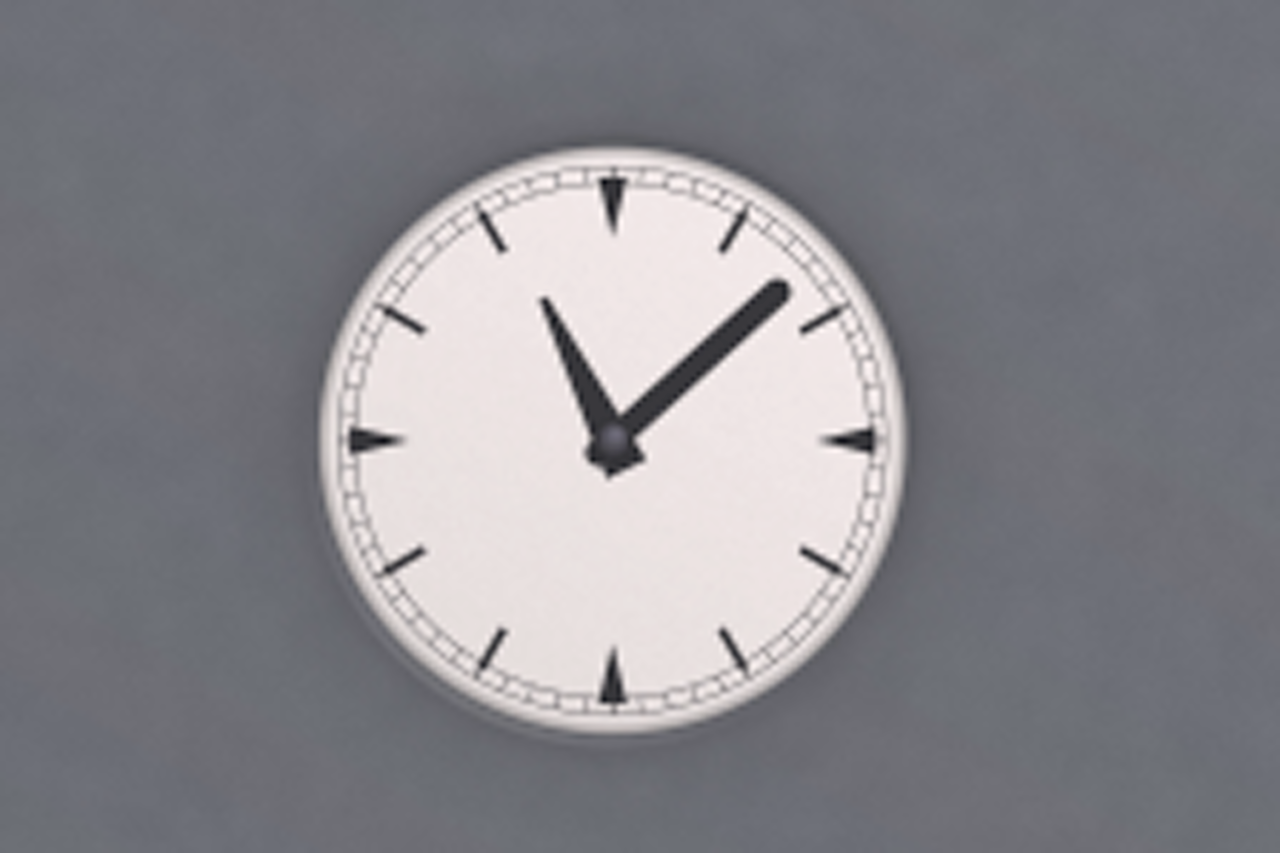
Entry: 11:08
